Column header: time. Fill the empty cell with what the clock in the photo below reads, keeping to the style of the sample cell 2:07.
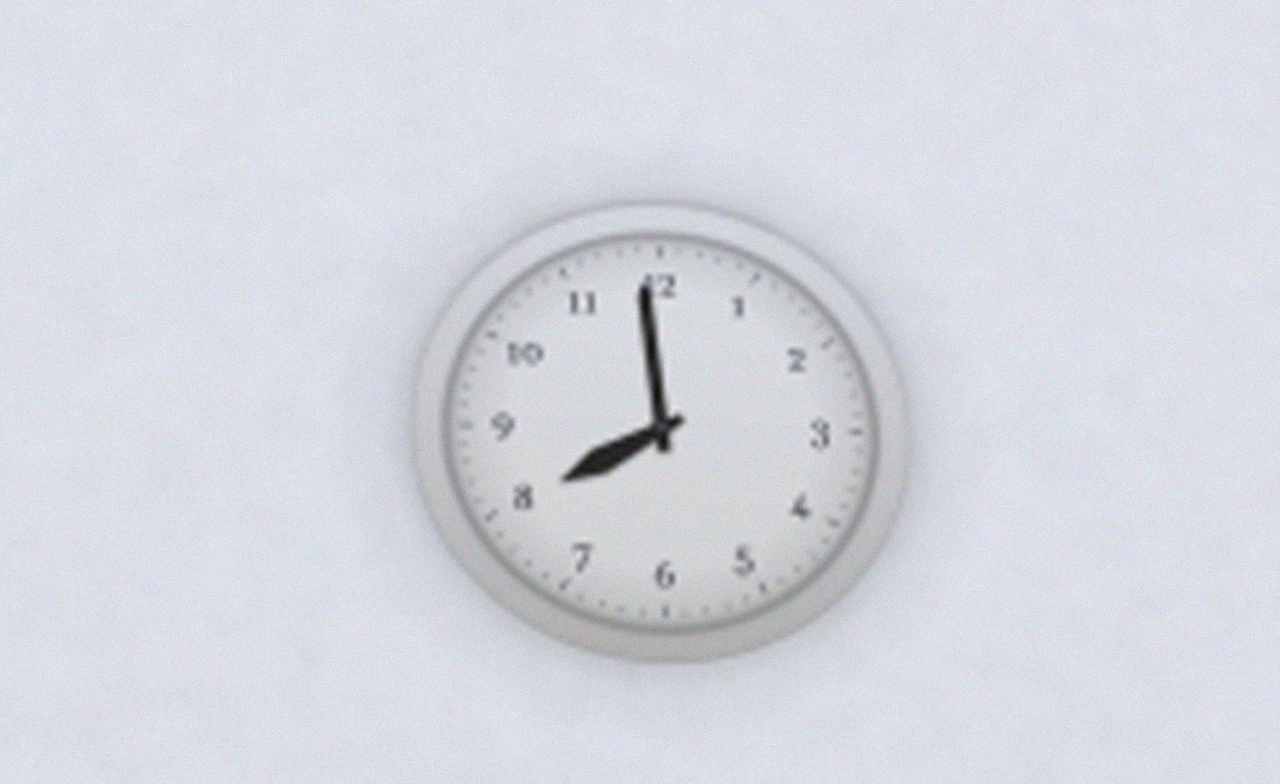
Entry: 7:59
